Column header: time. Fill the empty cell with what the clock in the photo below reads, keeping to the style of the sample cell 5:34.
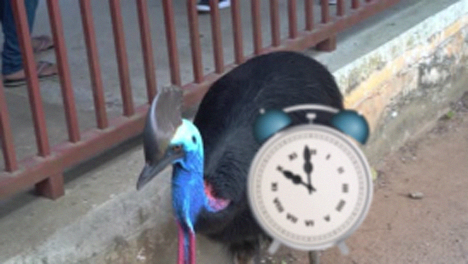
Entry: 9:59
